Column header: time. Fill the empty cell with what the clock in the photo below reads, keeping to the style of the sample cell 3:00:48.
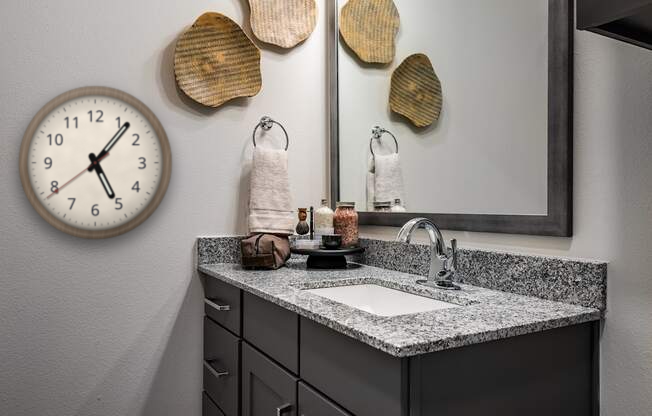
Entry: 5:06:39
